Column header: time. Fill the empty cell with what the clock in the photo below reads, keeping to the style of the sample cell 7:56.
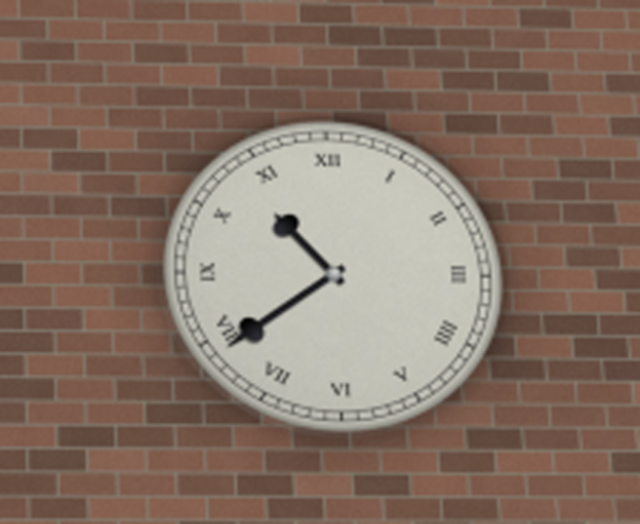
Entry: 10:39
